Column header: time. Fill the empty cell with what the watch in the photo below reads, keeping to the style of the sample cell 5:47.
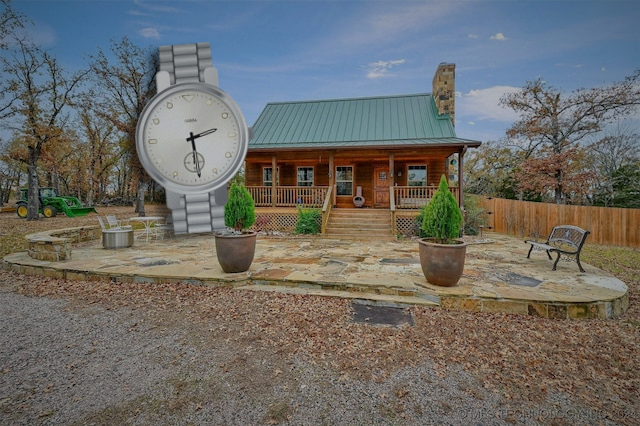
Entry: 2:29
